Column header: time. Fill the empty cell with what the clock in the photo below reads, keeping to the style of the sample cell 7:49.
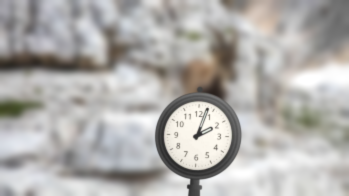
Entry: 2:03
